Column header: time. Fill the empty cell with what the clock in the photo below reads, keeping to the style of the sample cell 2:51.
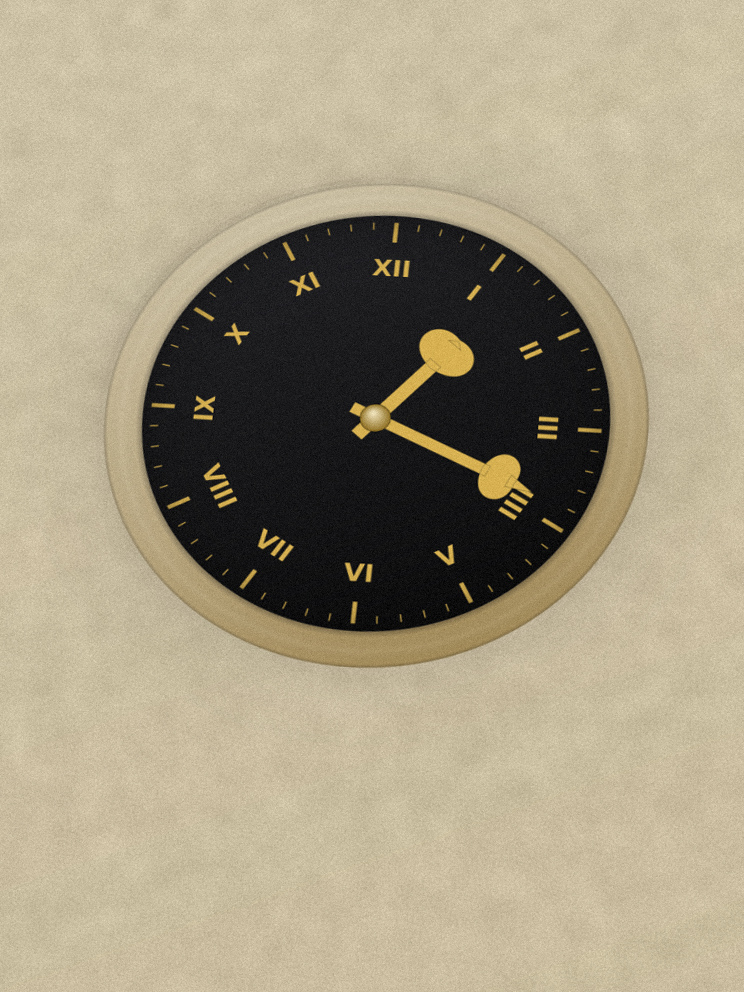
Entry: 1:19
